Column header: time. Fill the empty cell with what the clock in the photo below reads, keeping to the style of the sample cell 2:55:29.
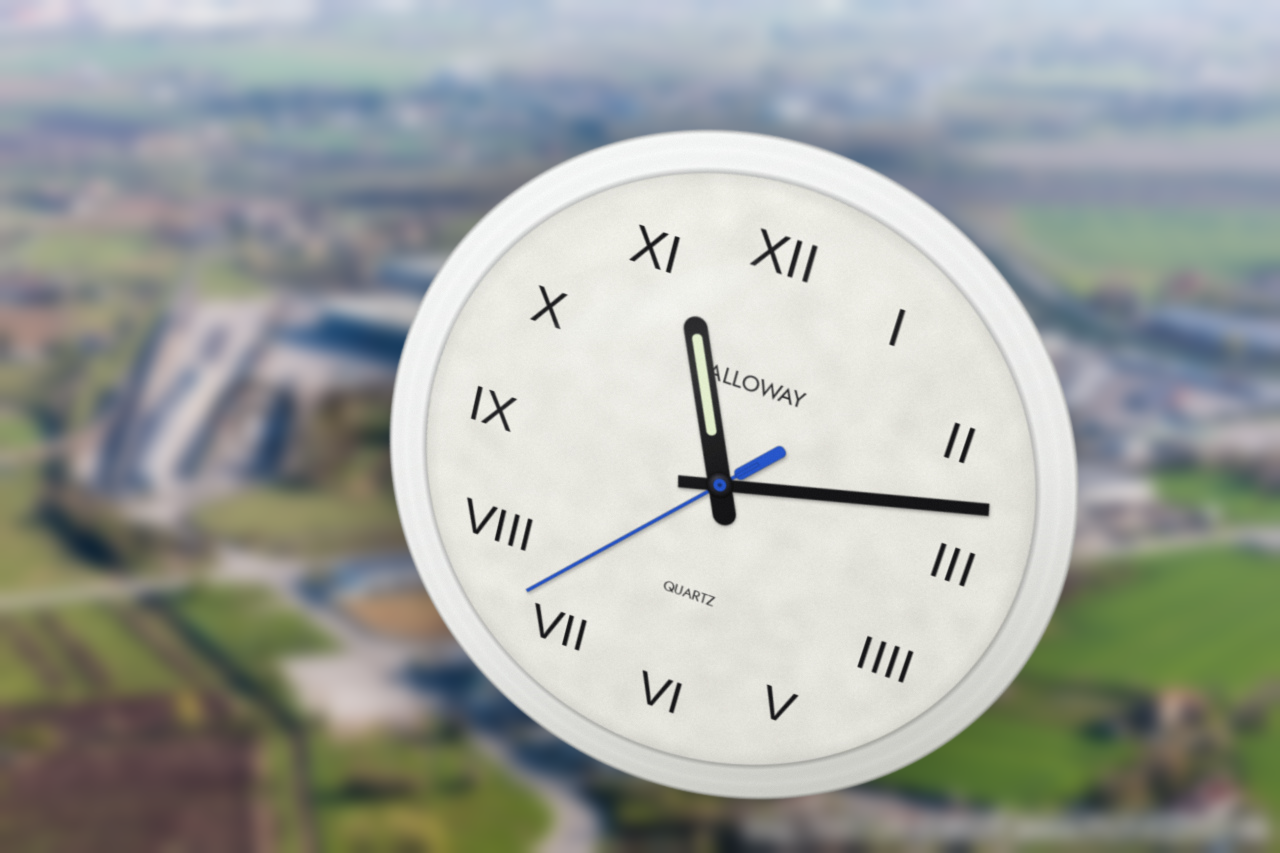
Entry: 11:12:37
